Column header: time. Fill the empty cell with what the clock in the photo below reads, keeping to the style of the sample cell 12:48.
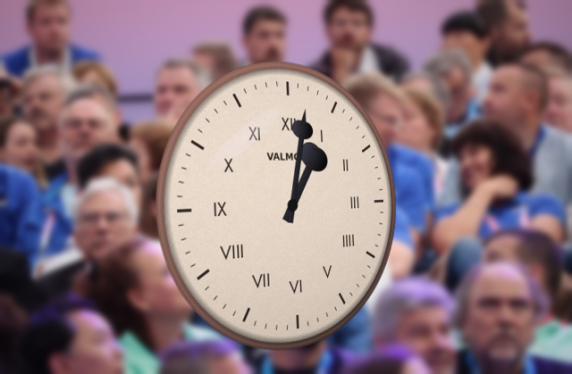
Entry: 1:02
